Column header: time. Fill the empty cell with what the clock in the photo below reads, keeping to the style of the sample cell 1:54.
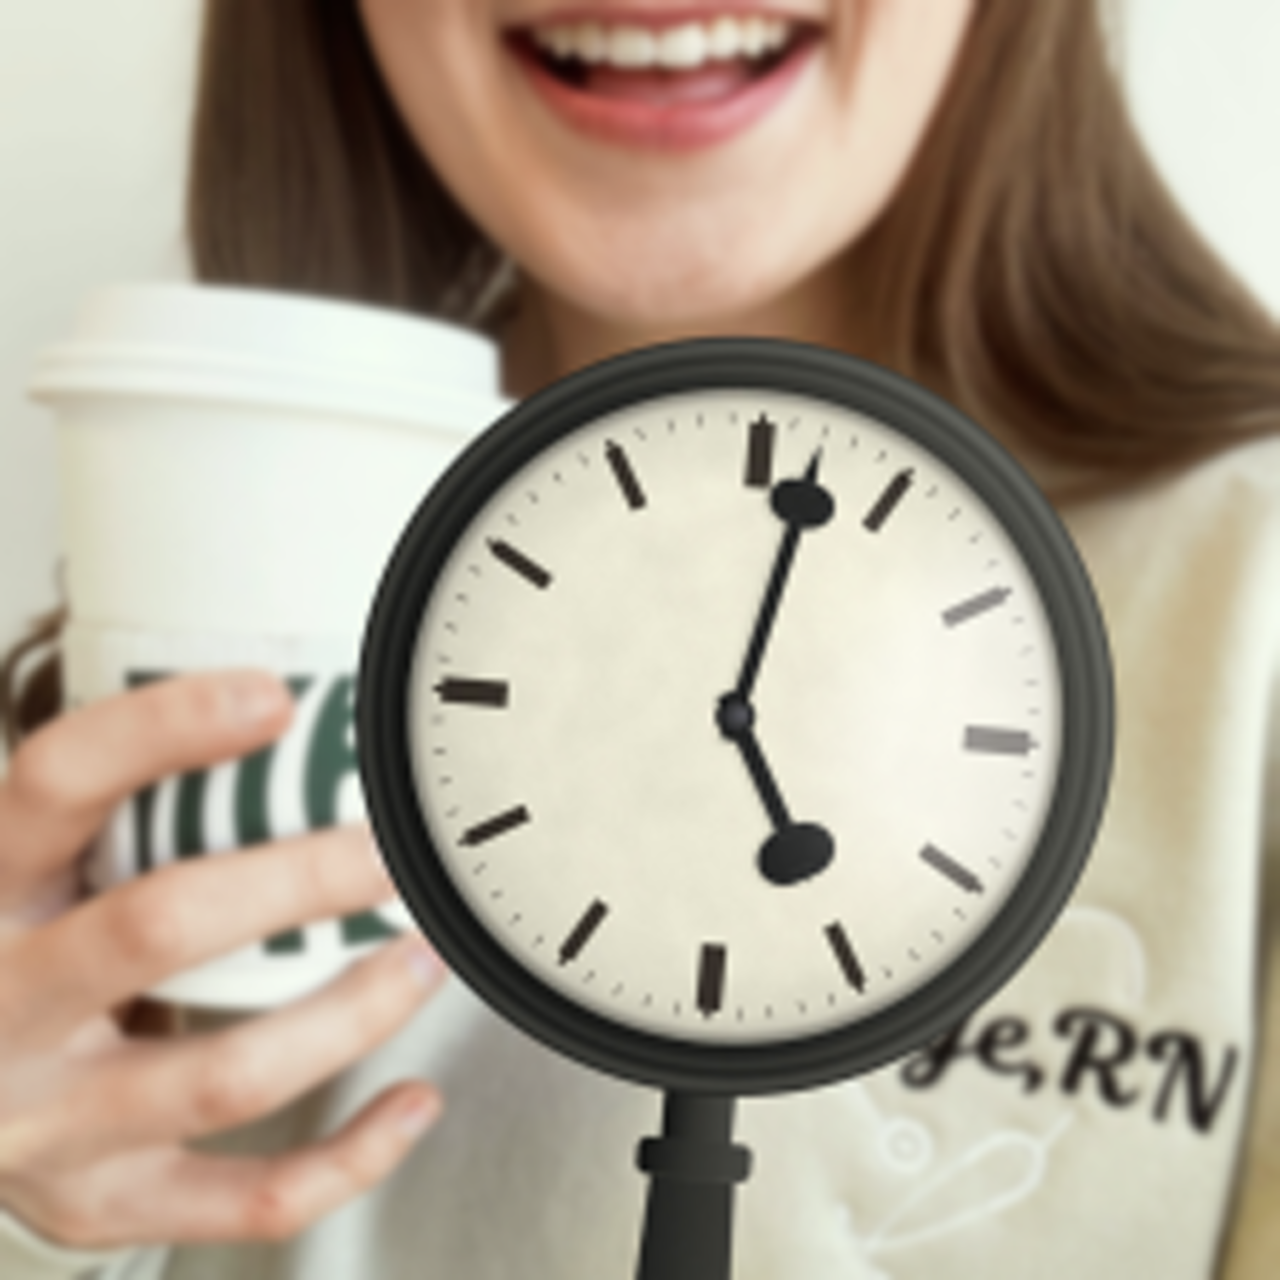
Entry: 5:02
